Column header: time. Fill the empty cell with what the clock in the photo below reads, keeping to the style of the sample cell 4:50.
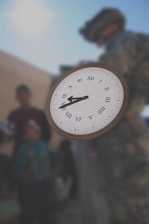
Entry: 8:40
